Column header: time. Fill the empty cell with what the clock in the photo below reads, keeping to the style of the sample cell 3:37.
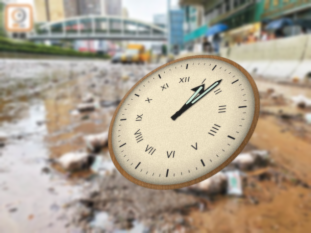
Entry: 1:08
